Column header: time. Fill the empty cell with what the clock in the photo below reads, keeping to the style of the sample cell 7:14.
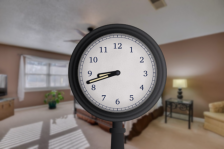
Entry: 8:42
